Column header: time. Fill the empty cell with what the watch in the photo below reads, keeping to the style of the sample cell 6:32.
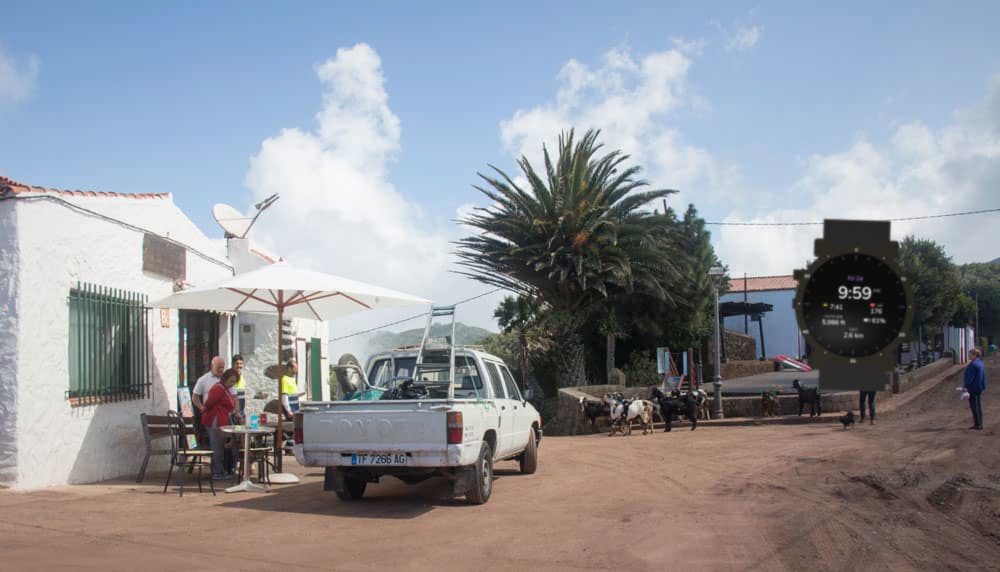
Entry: 9:59
